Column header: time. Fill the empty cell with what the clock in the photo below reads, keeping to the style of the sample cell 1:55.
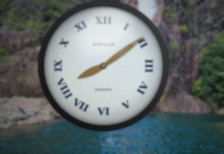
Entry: 8:09
